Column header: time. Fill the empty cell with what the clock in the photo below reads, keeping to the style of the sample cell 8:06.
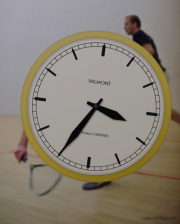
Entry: 3:35
